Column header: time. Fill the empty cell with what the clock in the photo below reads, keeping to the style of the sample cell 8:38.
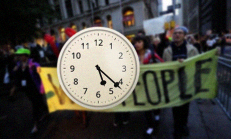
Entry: 5:22
